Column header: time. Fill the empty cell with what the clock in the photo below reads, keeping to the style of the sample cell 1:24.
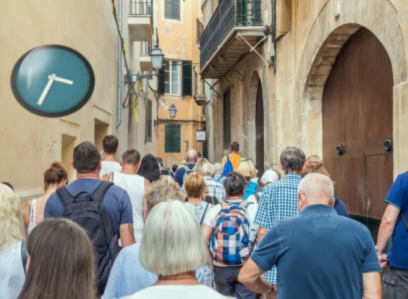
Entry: 3:34
